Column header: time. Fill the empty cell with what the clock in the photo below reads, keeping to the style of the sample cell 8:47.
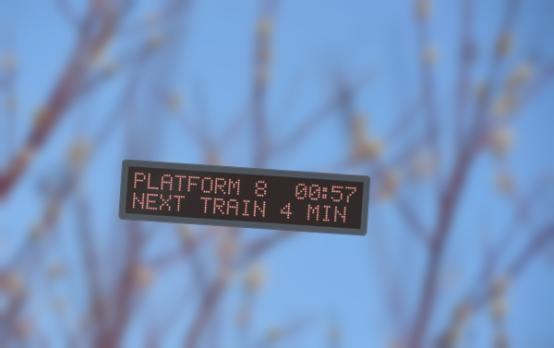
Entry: 0:57
